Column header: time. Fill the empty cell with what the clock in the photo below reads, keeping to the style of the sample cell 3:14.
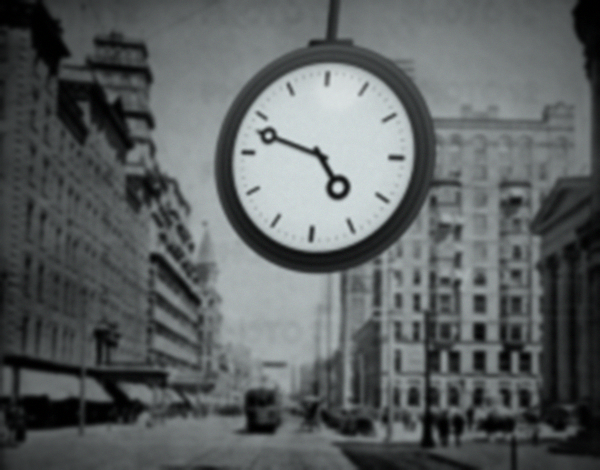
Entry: 4:48
